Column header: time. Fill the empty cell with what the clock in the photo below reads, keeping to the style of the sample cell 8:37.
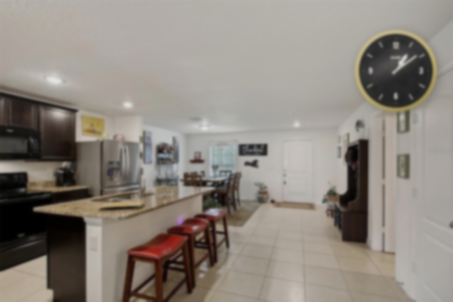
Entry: 1:09
